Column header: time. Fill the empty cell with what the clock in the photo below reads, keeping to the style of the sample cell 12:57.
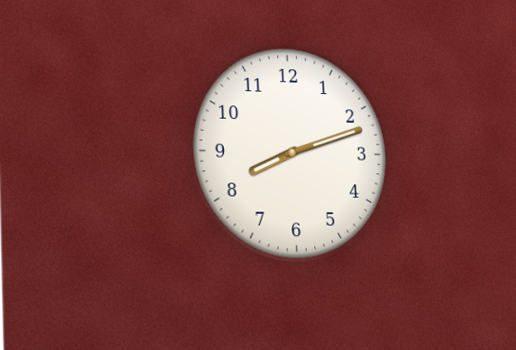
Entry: 8:12
